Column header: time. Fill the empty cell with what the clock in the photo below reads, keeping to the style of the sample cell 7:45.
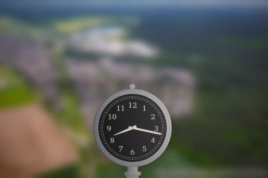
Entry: 8:17
